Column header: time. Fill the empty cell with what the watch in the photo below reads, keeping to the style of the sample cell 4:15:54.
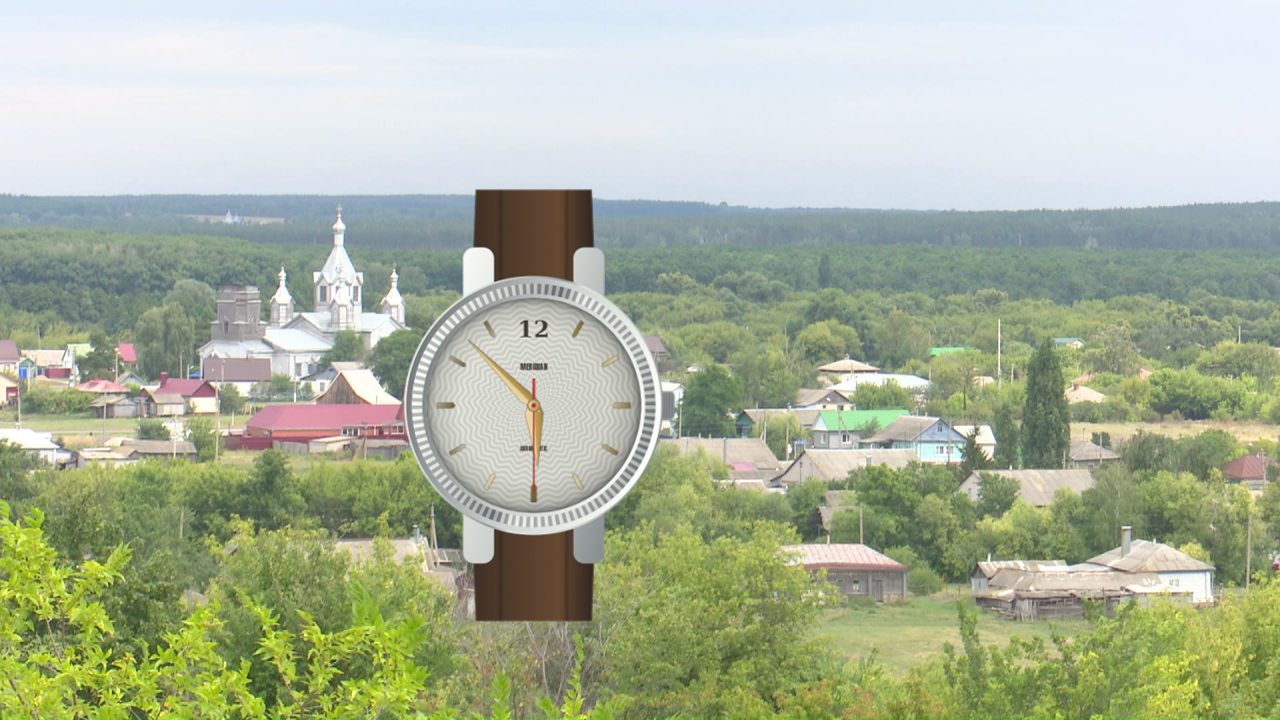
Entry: 5:52:30
